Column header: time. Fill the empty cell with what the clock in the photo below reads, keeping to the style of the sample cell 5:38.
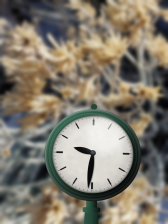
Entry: 9:31
